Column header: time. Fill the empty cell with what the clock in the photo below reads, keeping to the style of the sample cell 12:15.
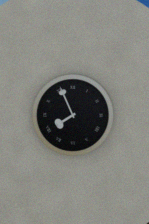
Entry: 7:56
